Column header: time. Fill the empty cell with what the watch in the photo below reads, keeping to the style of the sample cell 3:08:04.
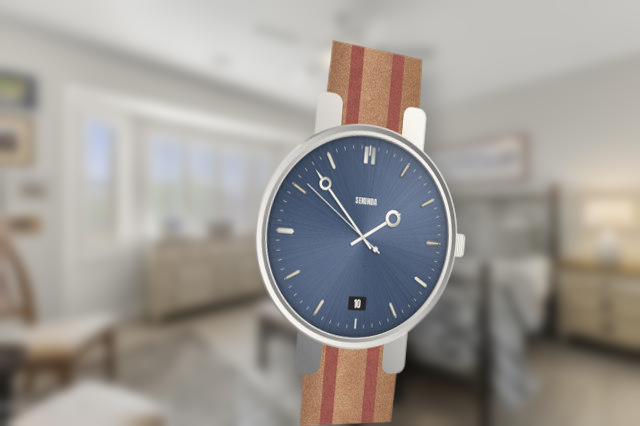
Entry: 1:52:51
